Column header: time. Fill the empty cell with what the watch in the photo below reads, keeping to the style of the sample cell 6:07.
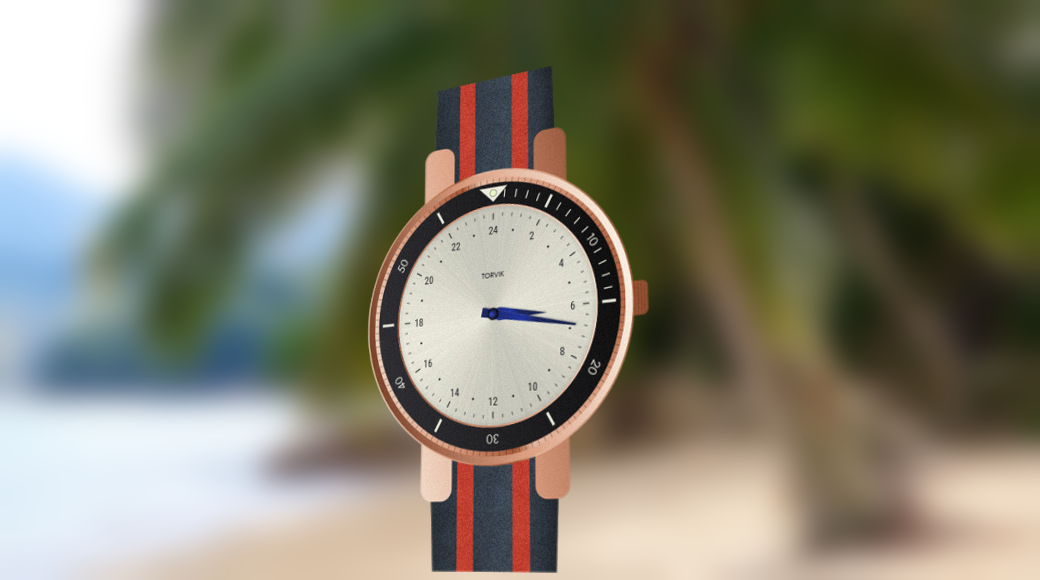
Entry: 6:17
